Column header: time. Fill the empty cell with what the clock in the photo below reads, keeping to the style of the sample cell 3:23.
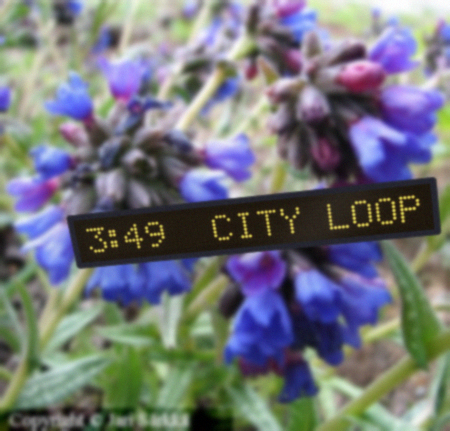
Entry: 3:49
